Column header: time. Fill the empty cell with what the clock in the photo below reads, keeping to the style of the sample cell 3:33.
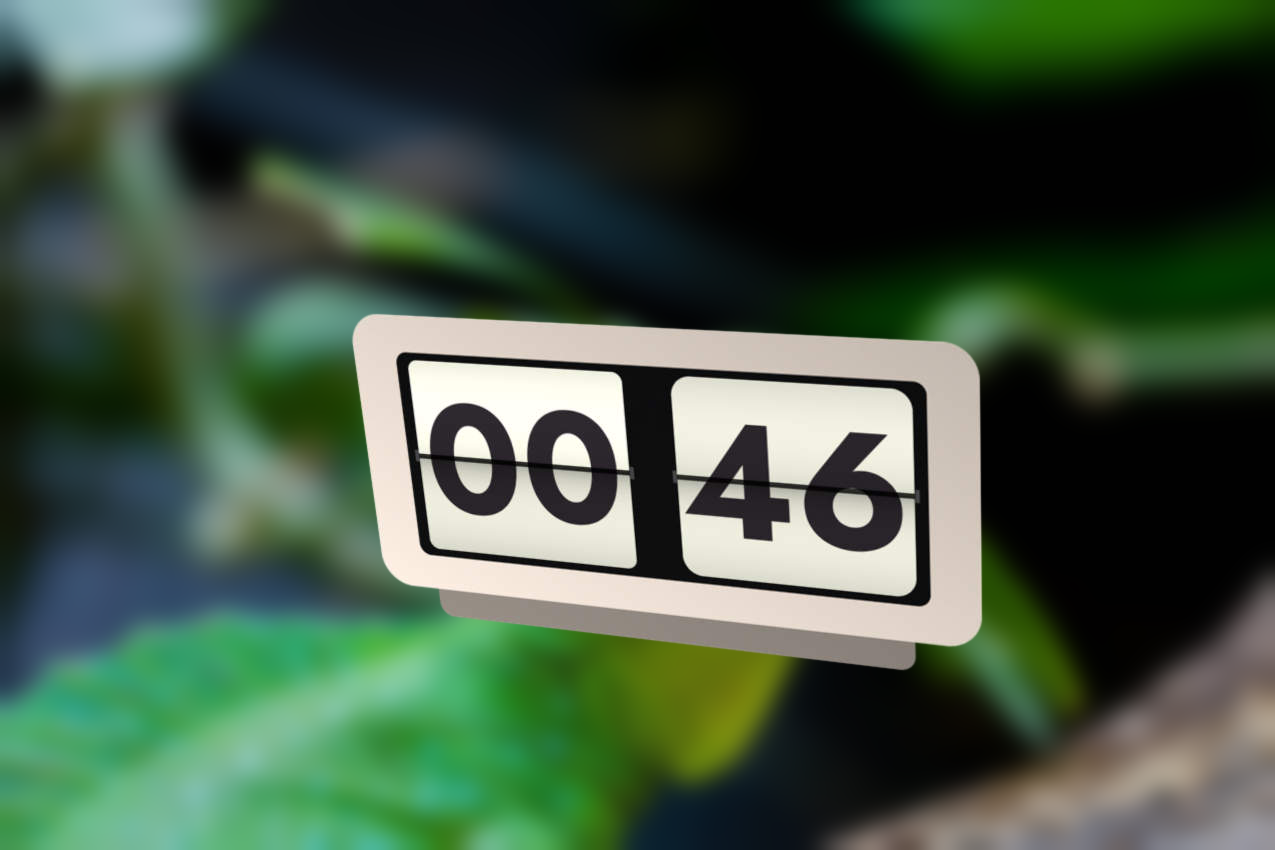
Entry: 0:46
